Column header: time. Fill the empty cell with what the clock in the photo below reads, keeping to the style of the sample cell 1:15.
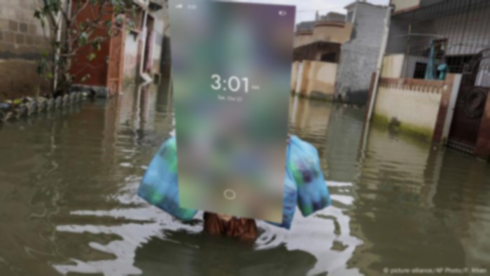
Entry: 3:01
